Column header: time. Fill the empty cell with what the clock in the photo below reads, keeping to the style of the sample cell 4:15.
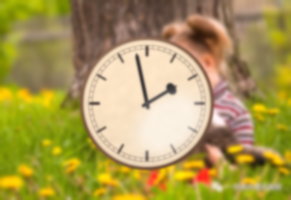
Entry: 1:58
